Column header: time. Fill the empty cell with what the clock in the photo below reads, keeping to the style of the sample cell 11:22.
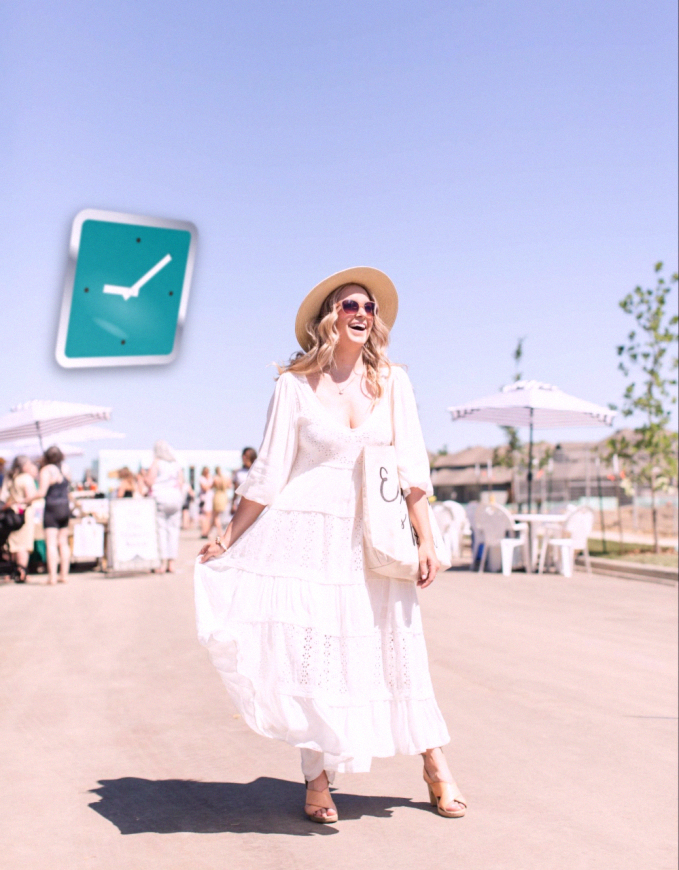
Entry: 9:08
